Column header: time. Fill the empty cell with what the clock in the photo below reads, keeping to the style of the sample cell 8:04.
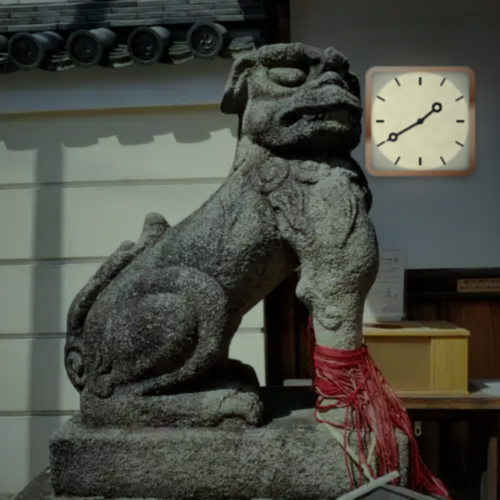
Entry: 1:40
